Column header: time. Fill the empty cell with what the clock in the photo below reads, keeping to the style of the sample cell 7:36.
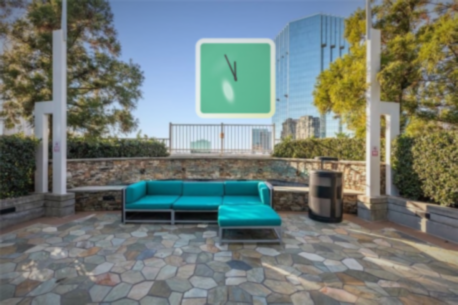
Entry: 11:56
